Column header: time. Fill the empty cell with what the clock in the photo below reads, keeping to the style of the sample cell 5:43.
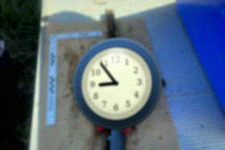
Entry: 8:54
